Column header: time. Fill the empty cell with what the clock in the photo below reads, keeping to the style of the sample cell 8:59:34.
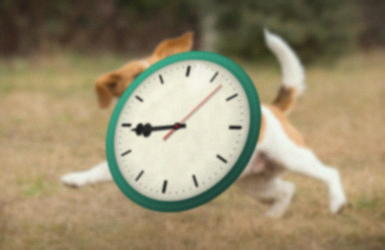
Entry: 8:44:07
